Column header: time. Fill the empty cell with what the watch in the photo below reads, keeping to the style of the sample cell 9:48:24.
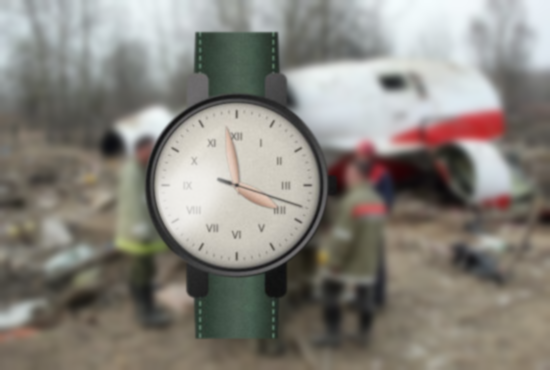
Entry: 3:58:18
